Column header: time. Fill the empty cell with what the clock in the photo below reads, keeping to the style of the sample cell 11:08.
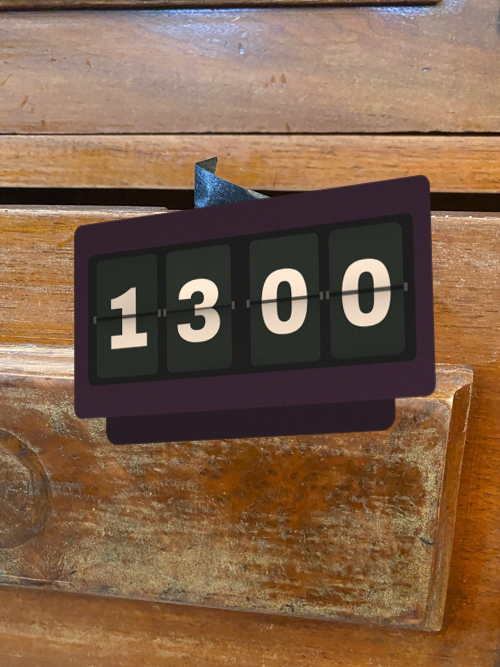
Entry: 13:00
